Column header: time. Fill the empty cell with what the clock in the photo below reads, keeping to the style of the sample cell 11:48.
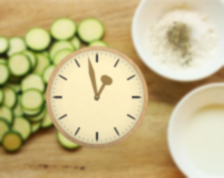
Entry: 12:58
